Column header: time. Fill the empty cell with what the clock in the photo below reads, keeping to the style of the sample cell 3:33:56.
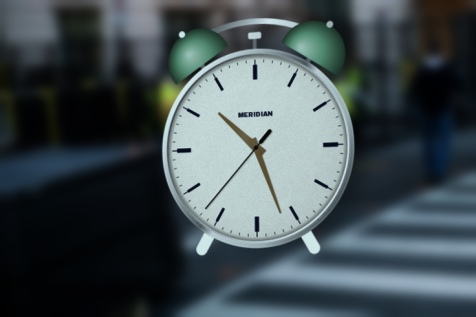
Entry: 10:26:37
